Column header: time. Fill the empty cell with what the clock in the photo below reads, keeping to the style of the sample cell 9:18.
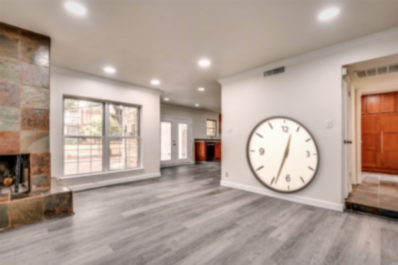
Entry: 12:34
